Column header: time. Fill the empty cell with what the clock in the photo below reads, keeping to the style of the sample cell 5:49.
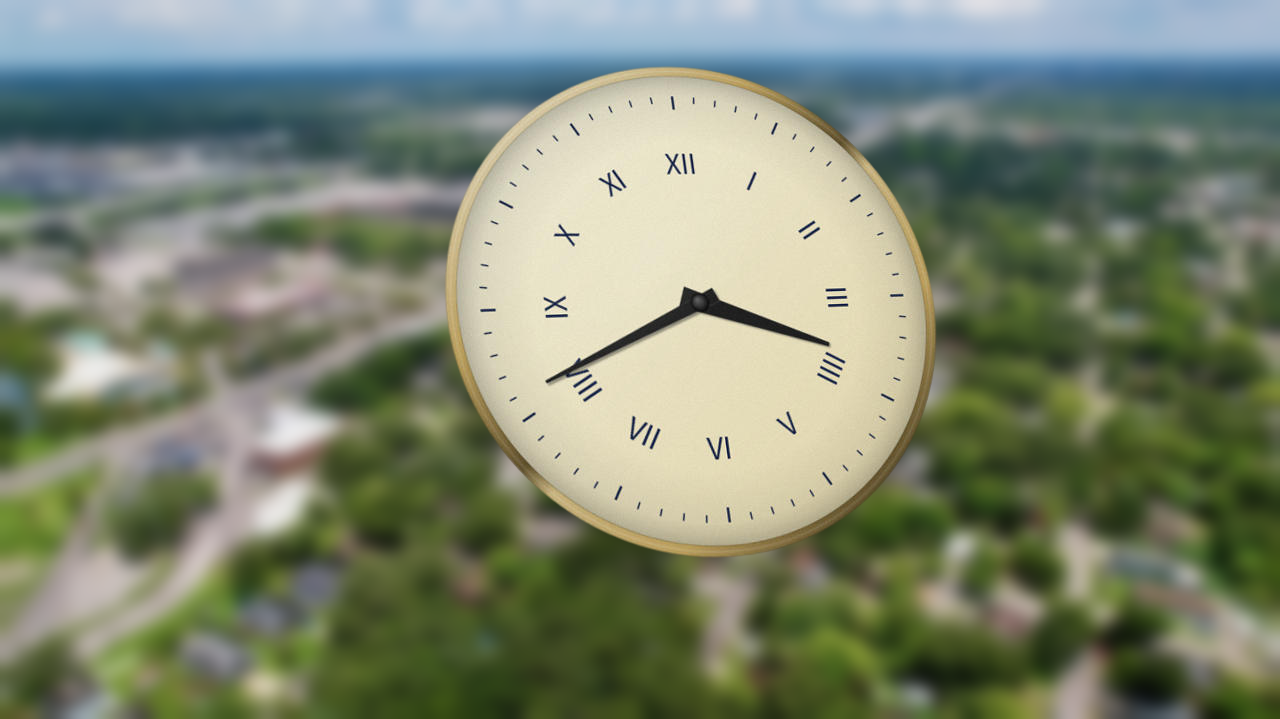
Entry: 3:41
